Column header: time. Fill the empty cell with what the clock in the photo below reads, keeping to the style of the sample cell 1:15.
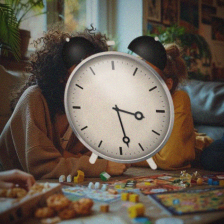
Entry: 3:28
